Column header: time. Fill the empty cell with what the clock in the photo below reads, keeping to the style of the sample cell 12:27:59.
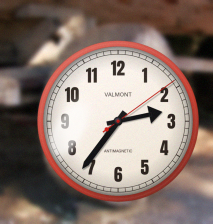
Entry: 2:36:09
